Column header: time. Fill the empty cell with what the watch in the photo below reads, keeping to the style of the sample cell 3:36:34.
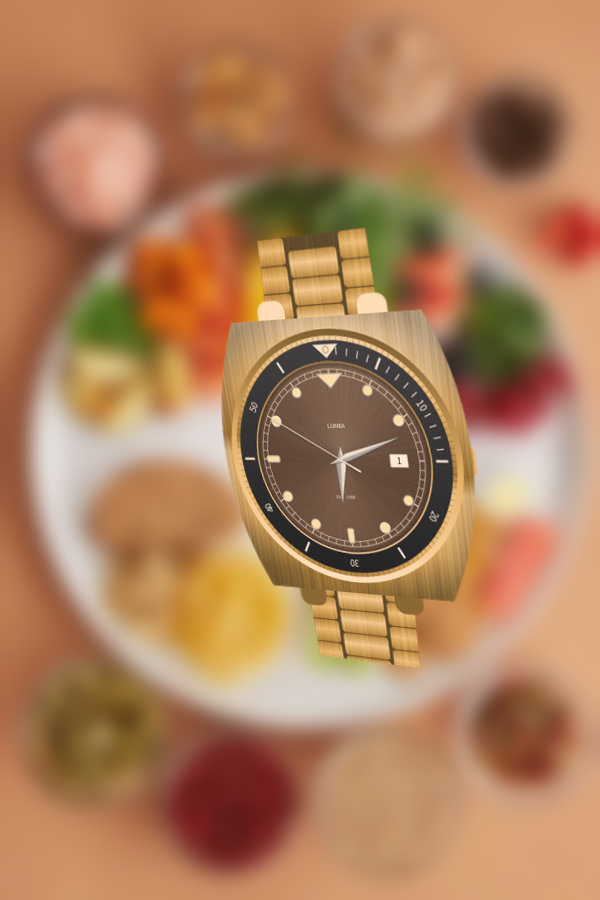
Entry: 6:11:50
